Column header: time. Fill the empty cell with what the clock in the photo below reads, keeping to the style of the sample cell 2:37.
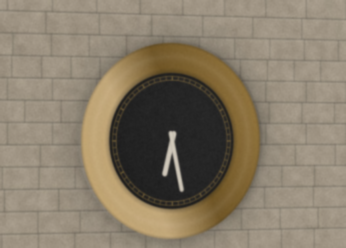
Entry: 6:28
